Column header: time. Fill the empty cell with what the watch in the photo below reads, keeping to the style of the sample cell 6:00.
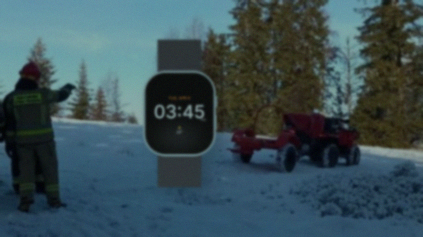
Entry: 3:45
